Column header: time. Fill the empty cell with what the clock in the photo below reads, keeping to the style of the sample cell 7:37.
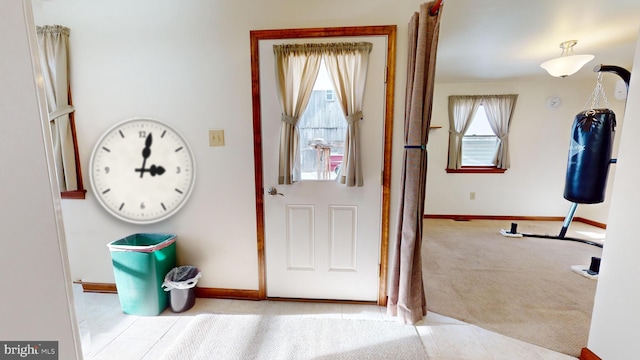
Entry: 3:02
